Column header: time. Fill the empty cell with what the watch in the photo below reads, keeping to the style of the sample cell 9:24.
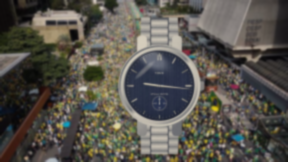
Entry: 9:16
